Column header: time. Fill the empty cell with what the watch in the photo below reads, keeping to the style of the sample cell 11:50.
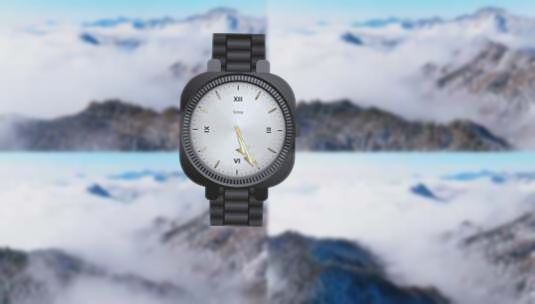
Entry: 5:26
